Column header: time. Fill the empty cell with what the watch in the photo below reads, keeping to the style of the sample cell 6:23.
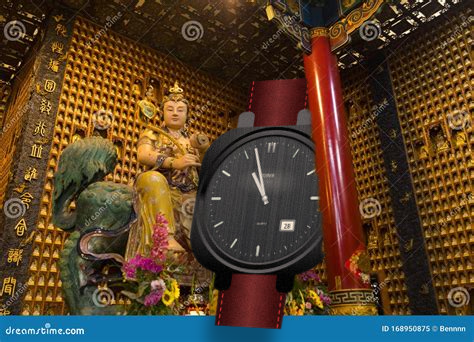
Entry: 10:57
